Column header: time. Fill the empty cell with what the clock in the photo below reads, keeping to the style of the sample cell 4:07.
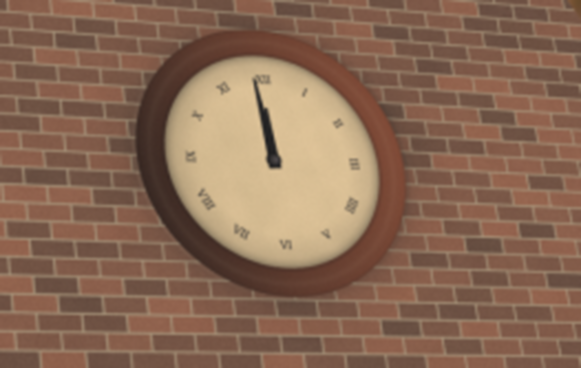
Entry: 11:59
